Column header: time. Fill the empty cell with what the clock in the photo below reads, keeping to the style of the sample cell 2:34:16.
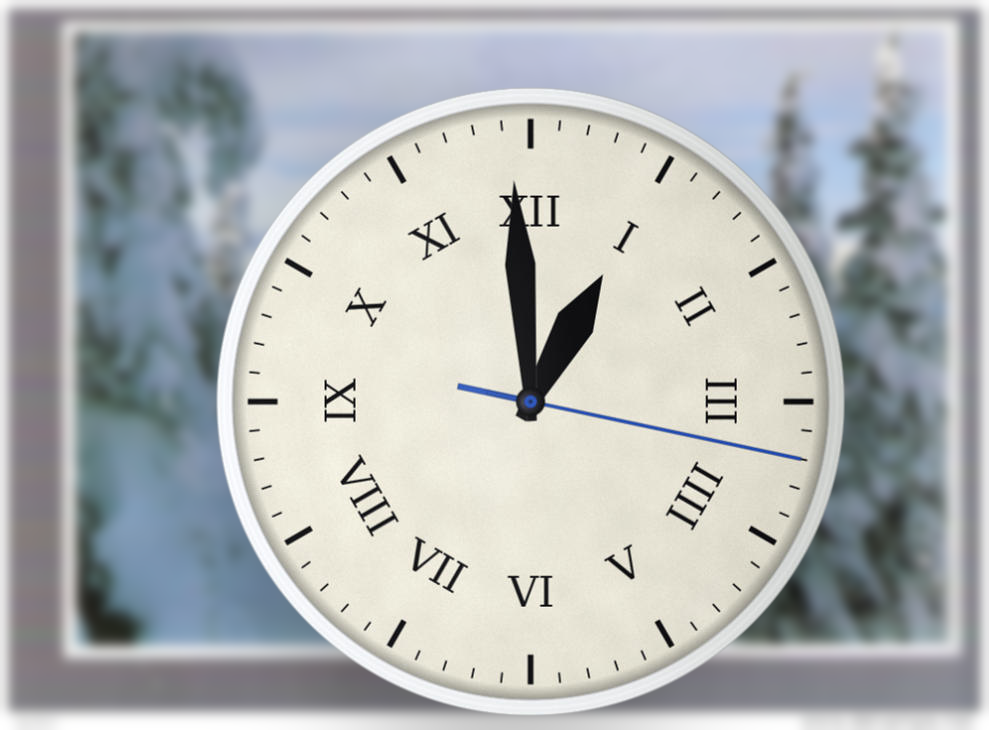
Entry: 12:59:17
